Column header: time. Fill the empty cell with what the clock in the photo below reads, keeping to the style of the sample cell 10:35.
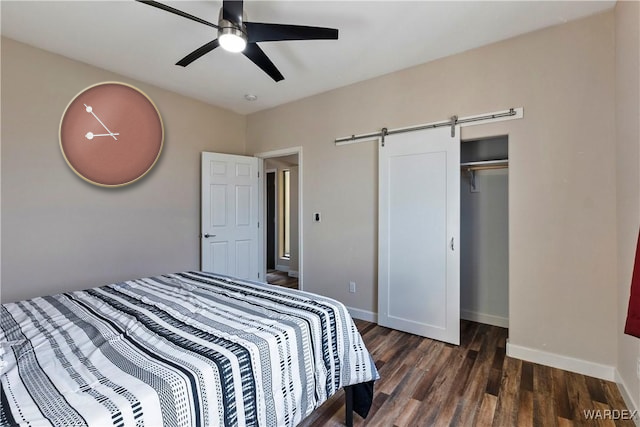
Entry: 8:53
